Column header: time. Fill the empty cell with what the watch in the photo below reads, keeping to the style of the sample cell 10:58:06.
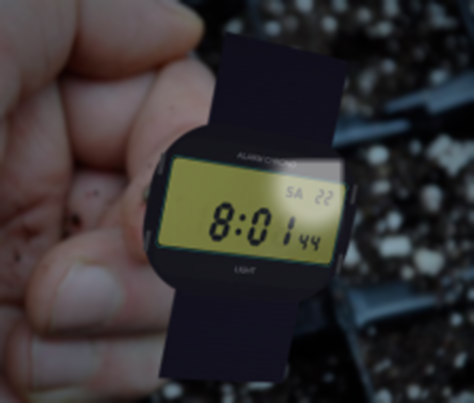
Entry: 8:01:44
